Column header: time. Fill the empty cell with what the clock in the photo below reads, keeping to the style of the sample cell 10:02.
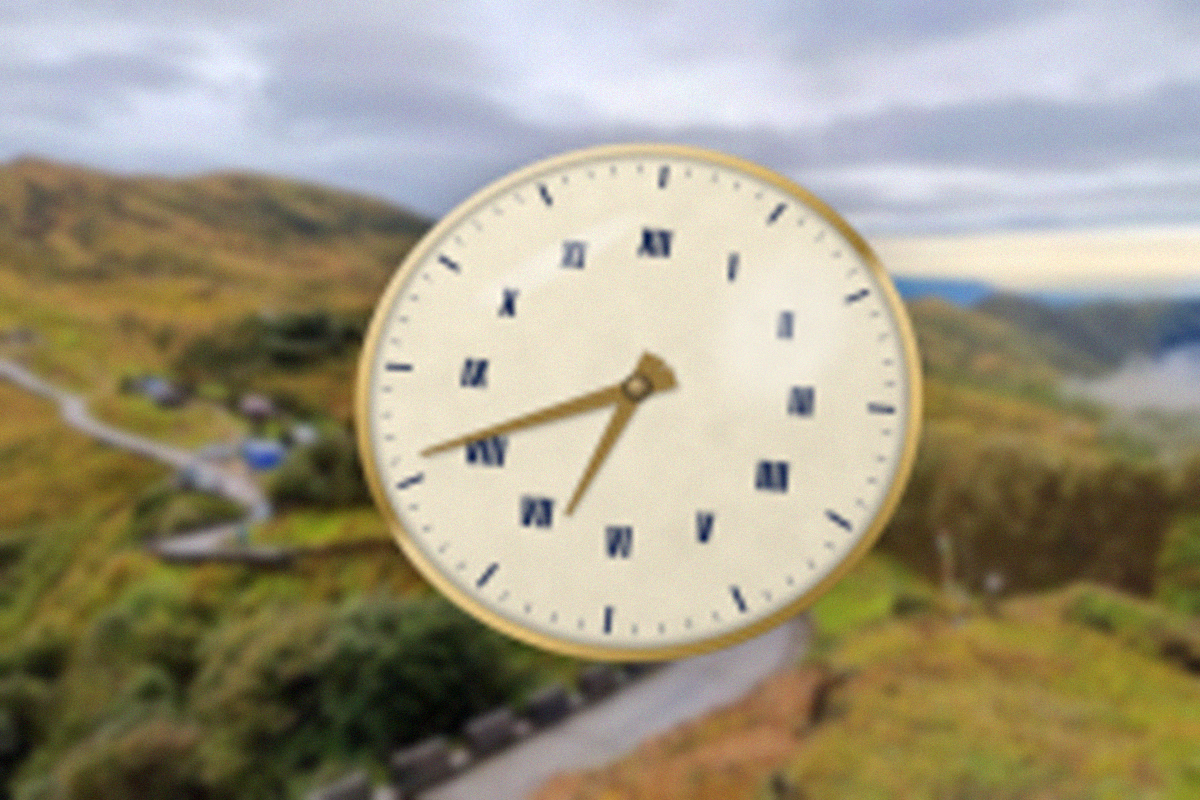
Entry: 6:41
